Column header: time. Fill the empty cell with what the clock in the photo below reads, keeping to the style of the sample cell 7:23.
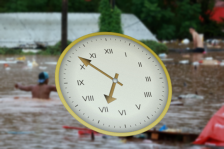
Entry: 6:52
